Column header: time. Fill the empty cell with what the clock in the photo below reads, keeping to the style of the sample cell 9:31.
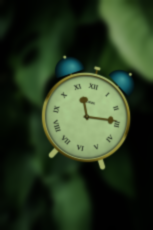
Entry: 11:14
